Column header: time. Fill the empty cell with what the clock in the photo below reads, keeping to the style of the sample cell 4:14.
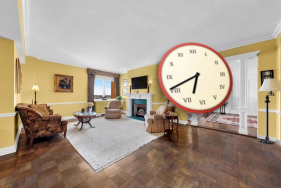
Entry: 6:41
